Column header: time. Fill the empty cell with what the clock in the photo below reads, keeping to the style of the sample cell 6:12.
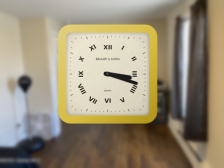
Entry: 3:18
